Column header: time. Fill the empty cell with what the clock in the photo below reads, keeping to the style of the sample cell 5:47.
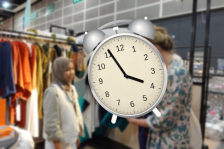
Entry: 3:56
